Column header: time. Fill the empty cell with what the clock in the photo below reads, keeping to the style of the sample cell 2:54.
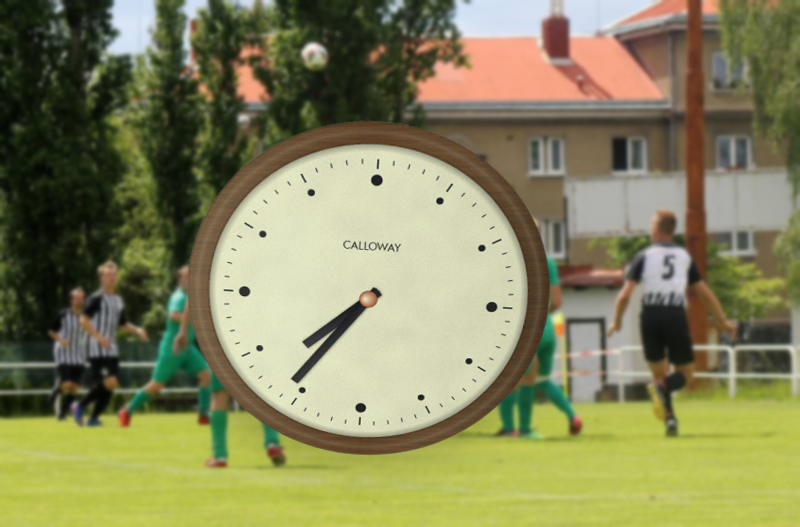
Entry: 7:36
